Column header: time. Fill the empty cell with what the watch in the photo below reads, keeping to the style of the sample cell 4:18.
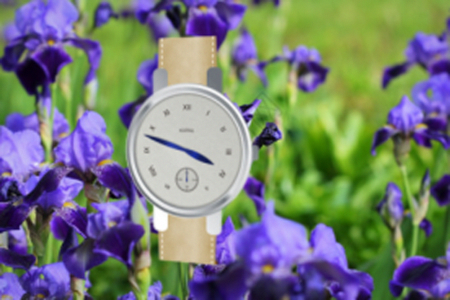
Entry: 3:48
